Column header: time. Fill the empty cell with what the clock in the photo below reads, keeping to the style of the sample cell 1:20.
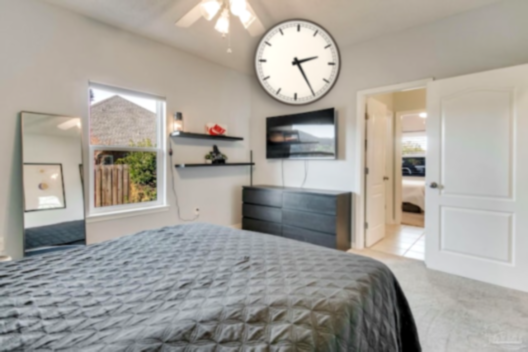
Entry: 2:25
